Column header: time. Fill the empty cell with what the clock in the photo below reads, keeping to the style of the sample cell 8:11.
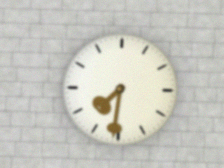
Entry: 7:31
